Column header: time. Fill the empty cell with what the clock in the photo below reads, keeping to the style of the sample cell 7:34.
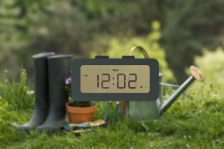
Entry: 12:02
